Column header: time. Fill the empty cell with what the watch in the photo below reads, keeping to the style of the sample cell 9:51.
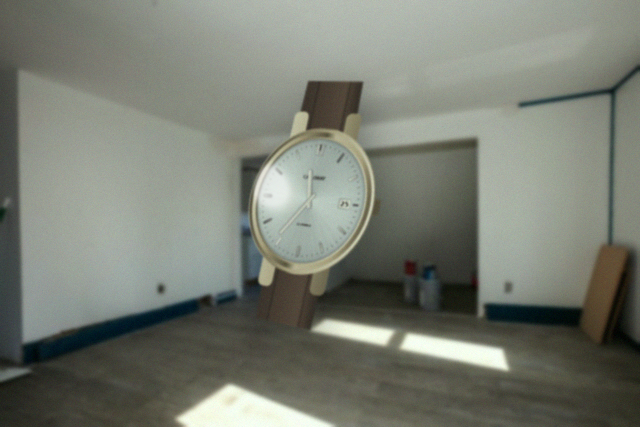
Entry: 11:36
